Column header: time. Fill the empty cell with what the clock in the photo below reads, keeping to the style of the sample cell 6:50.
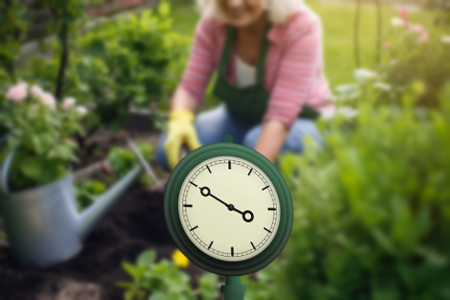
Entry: 3:50
